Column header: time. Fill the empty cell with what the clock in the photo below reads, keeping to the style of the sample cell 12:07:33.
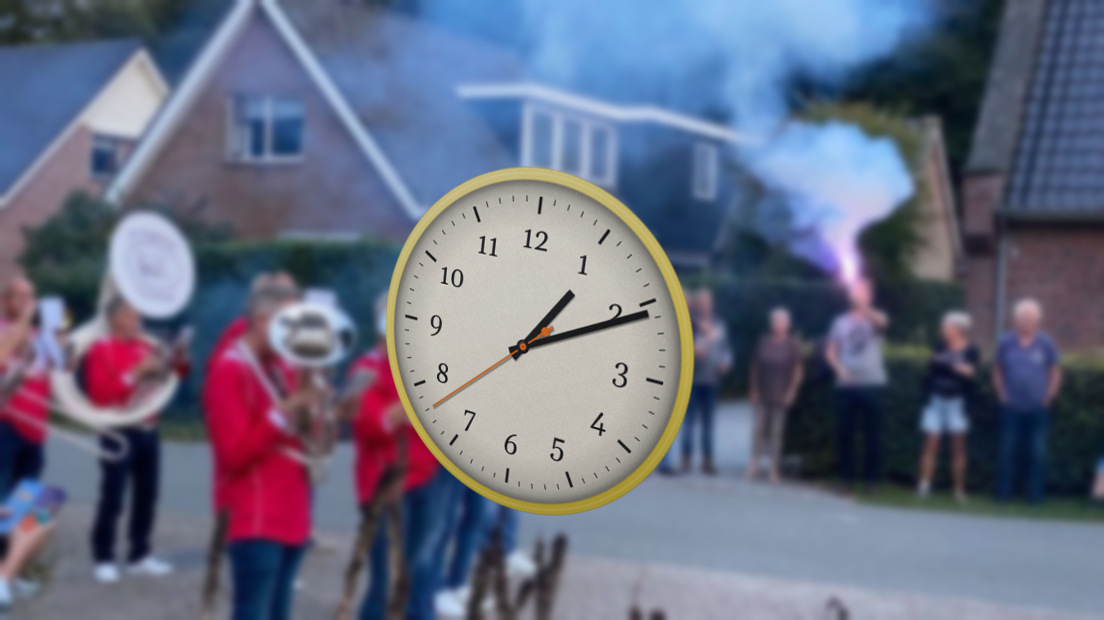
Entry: 1:10:38
